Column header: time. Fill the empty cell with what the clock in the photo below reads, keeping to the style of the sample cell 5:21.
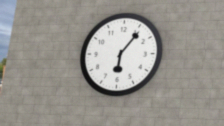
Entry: 6:06
